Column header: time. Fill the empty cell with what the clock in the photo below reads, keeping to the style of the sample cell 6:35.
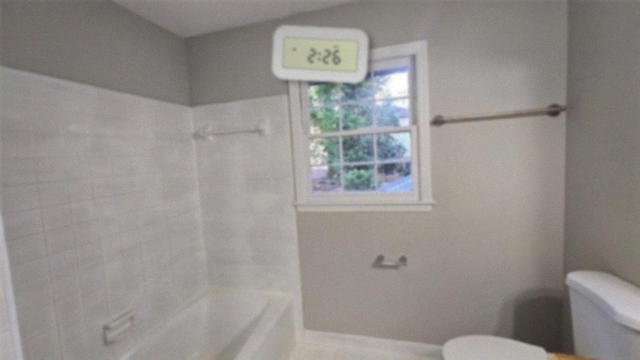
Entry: 2:26
